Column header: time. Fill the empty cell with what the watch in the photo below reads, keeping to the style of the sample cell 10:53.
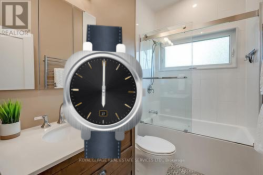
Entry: 6:00
